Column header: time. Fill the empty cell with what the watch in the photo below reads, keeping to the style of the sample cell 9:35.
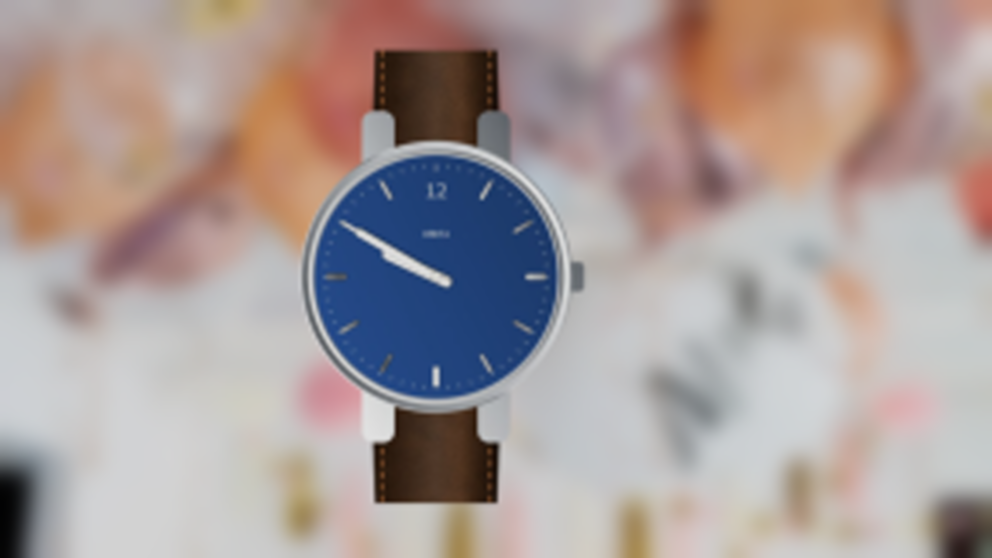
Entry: 9:50
